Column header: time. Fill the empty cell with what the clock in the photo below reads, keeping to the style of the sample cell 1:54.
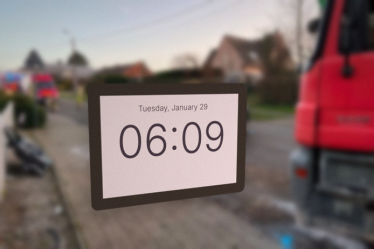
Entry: 6:09
